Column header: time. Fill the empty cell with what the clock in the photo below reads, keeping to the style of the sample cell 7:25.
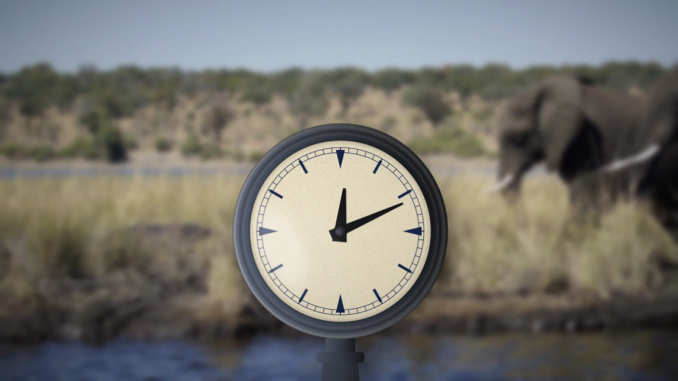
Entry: 12:11
